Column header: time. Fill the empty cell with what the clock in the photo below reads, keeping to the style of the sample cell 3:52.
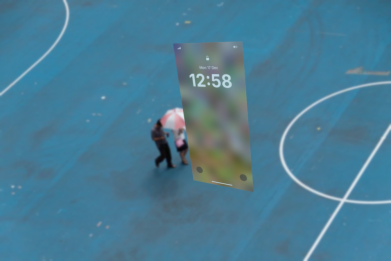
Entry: 12:58
